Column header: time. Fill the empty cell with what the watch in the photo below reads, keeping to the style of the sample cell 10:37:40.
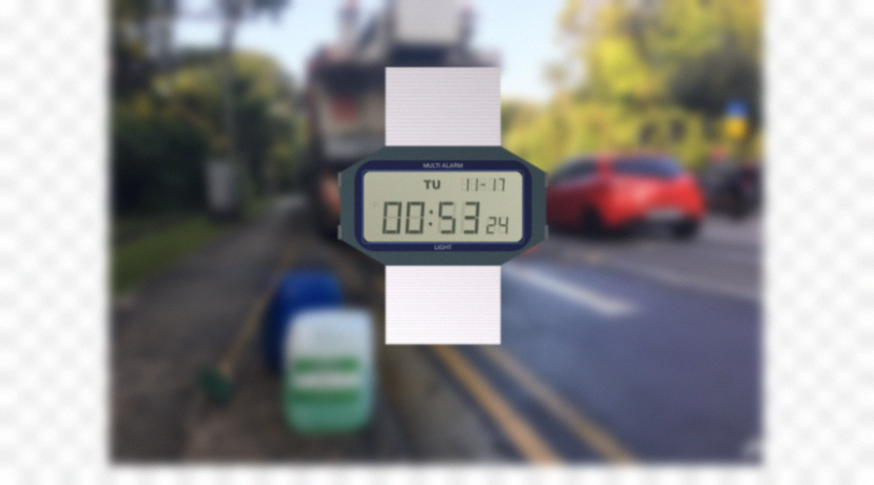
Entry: 0:53:24
